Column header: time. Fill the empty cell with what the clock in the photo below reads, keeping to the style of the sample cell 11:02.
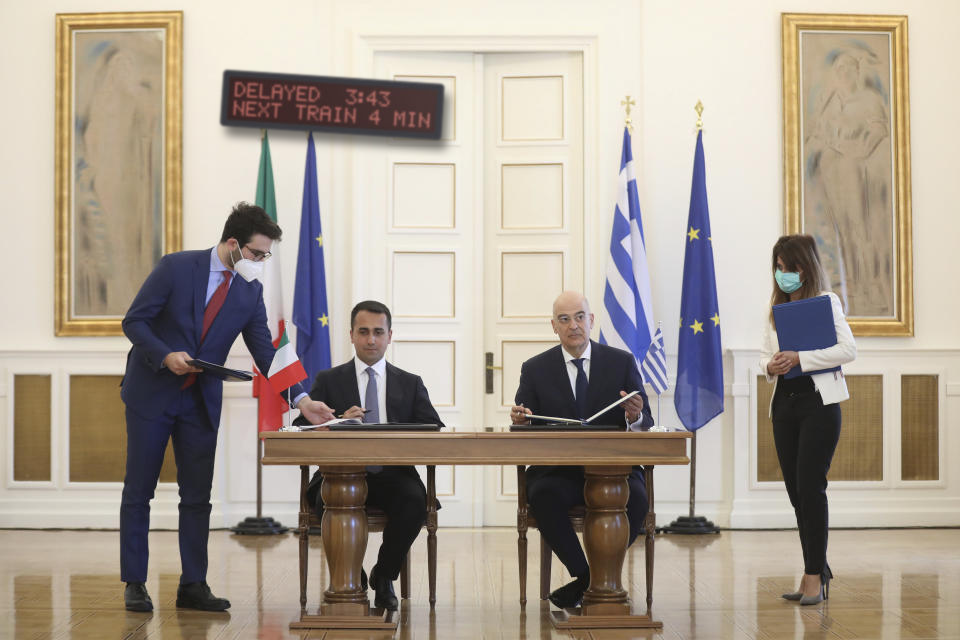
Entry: 3:43
